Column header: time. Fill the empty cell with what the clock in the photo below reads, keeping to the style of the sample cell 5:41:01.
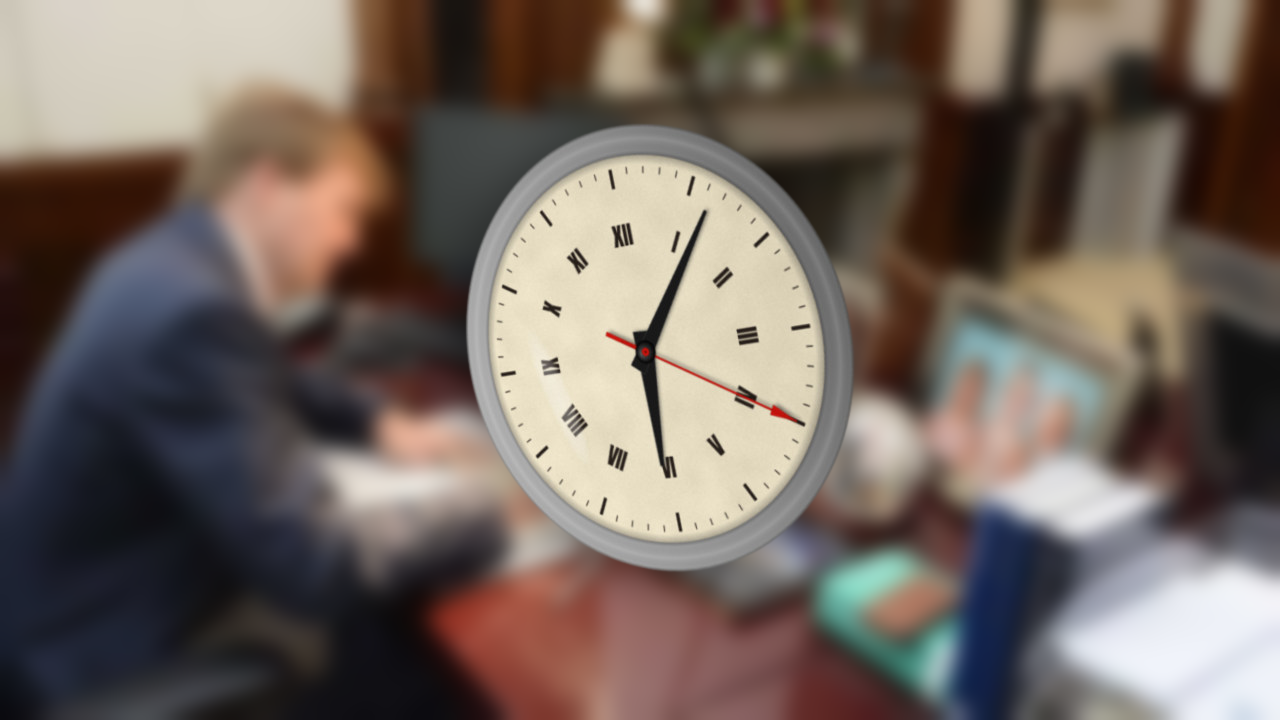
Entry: 6:06:20
